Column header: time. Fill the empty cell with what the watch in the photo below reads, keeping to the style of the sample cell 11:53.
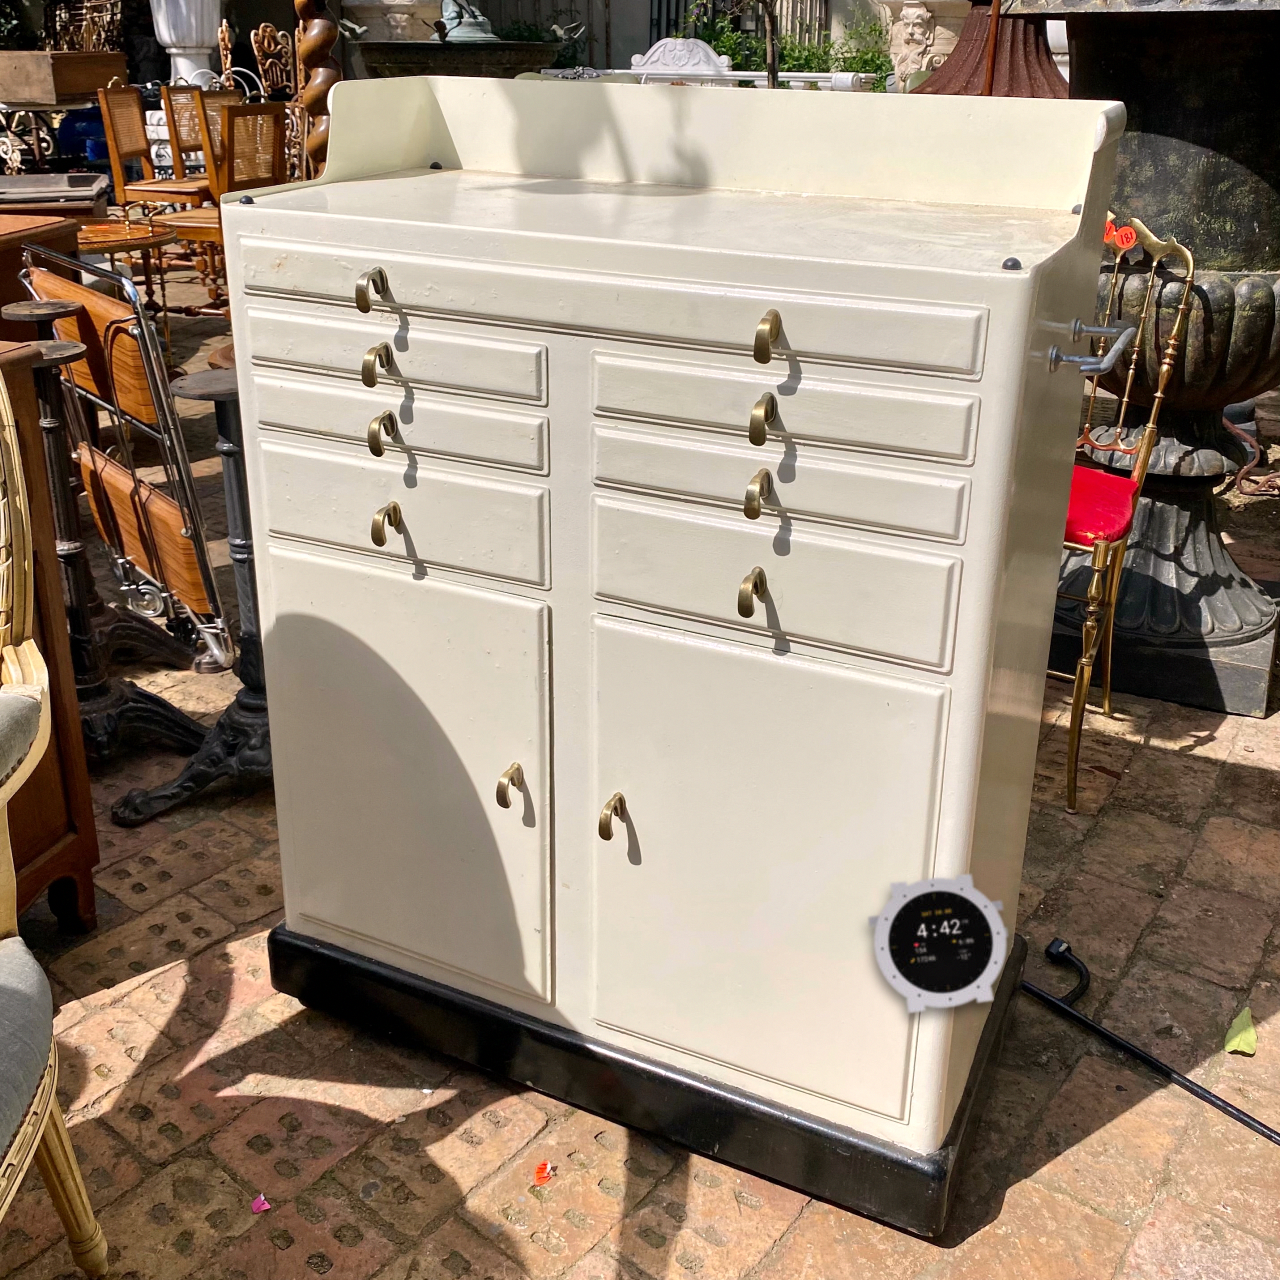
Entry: 4:42
